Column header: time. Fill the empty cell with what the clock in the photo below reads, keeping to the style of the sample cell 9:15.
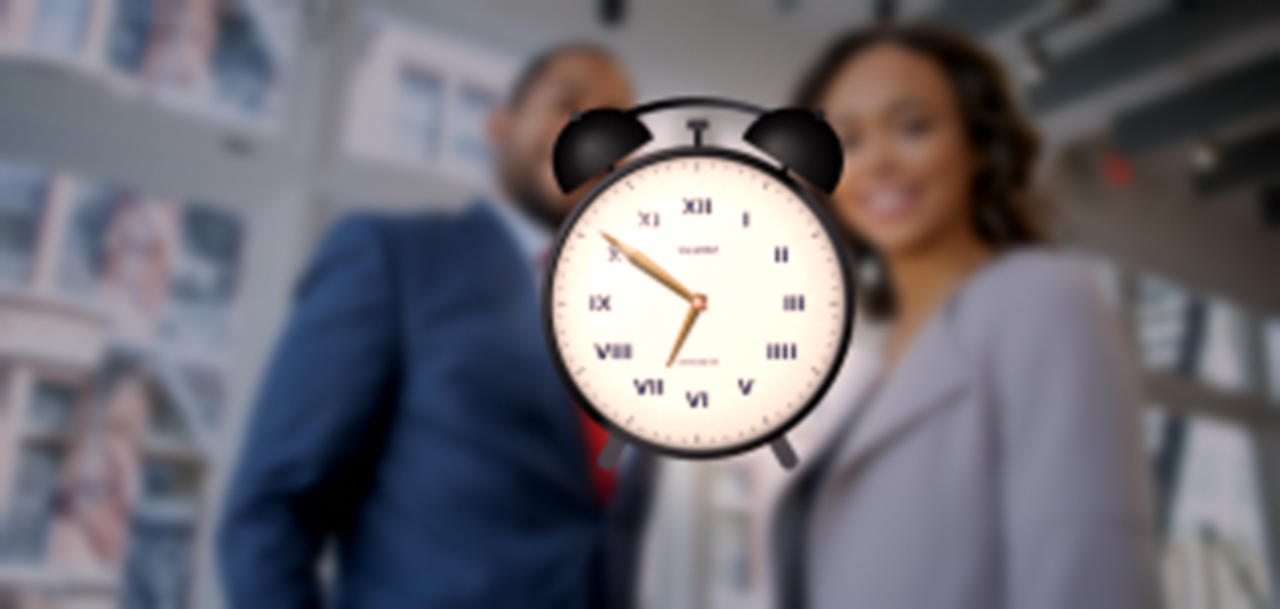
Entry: 6:51
